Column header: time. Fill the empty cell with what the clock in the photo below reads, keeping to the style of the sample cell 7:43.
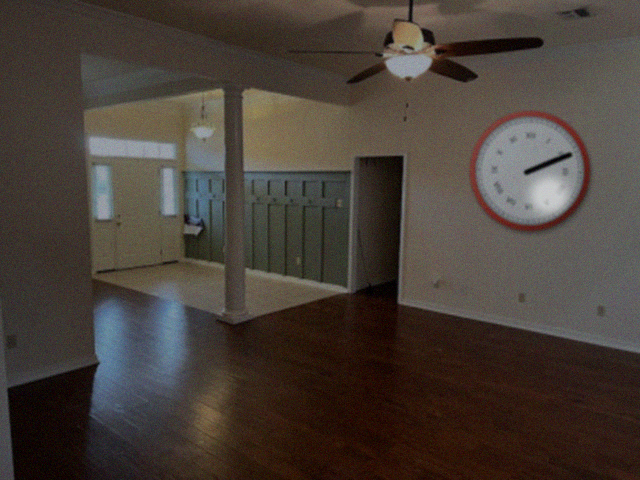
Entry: 2:11
